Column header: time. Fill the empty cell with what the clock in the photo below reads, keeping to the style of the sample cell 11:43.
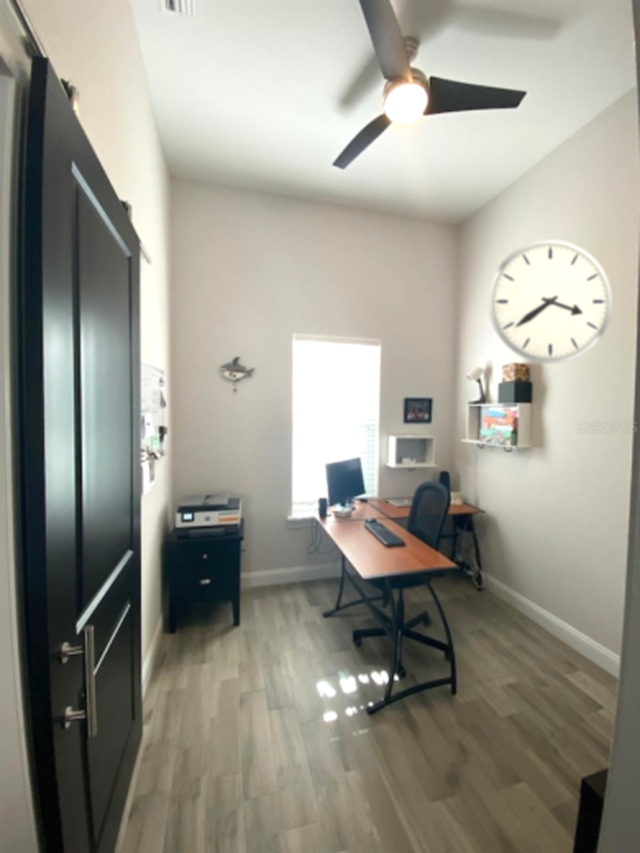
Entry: 3:39
